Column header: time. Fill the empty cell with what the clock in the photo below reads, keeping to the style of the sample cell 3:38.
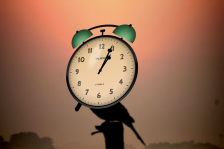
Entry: 1:04
